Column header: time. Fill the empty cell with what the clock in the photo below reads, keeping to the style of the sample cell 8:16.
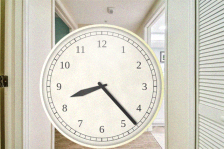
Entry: 8:23
